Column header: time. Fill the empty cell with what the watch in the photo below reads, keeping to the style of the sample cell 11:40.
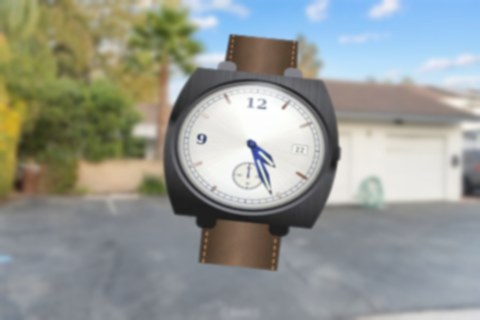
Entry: 4:26
